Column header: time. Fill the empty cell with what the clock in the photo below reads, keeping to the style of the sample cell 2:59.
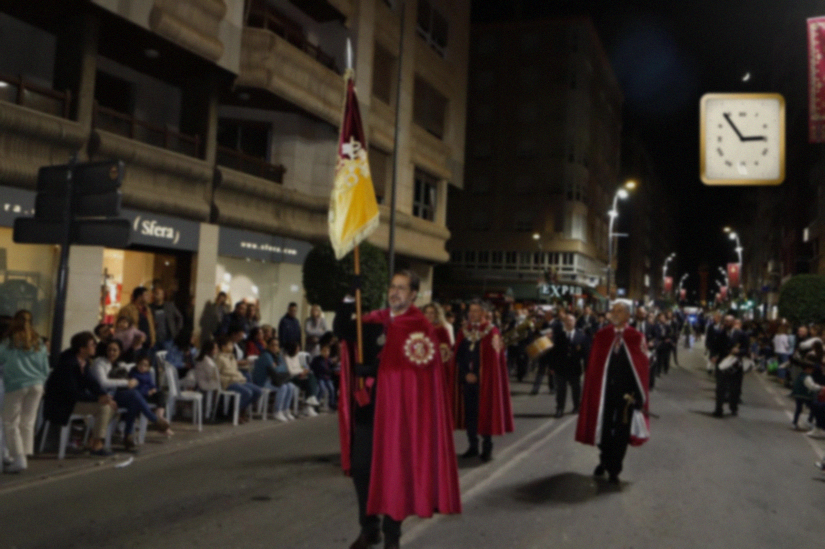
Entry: 2:54
